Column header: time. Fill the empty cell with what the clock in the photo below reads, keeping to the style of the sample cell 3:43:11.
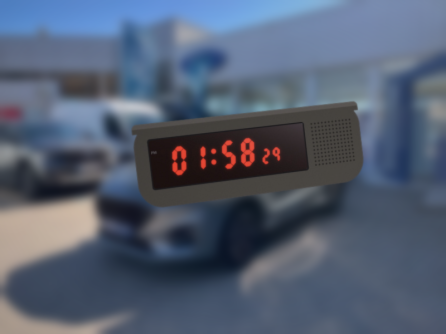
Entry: 1:58:29
